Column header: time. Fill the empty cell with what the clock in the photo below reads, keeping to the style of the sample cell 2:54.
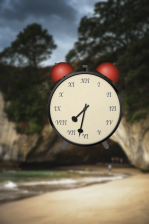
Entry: 7:32
